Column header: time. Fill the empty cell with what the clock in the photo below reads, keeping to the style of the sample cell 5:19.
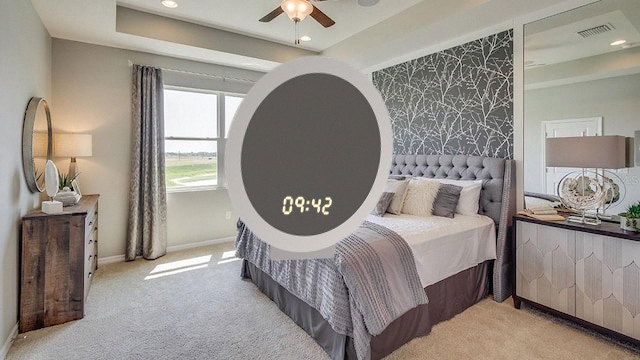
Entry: 9:42
